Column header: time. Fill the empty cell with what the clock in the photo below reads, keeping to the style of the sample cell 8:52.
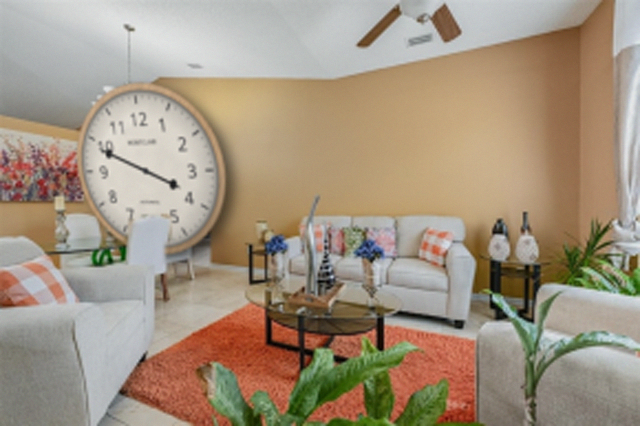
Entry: 3:49
